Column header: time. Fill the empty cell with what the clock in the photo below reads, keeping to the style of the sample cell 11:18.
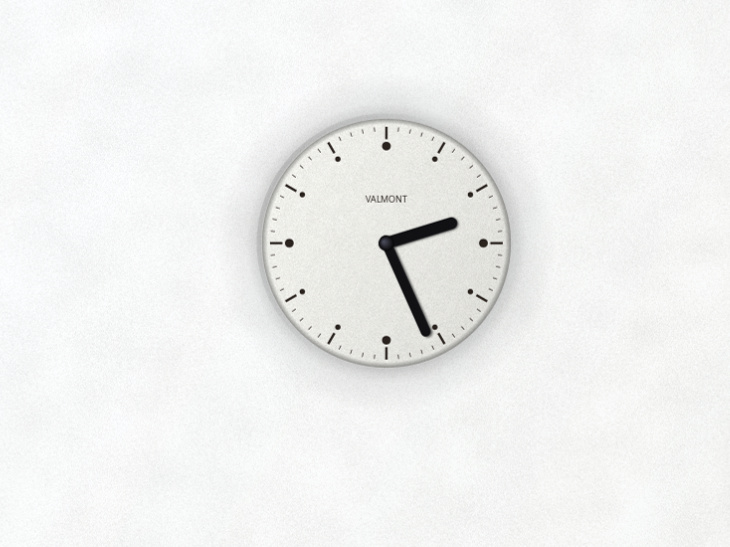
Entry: 2:26
